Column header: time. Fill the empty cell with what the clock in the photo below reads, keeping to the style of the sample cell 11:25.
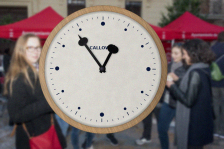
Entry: 12:54
